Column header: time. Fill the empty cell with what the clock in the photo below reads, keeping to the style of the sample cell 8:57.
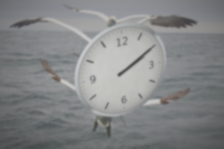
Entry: 2:10
